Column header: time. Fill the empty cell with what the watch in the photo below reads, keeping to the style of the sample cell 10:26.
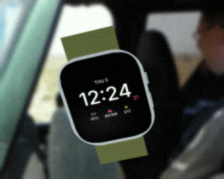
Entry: 12:24
